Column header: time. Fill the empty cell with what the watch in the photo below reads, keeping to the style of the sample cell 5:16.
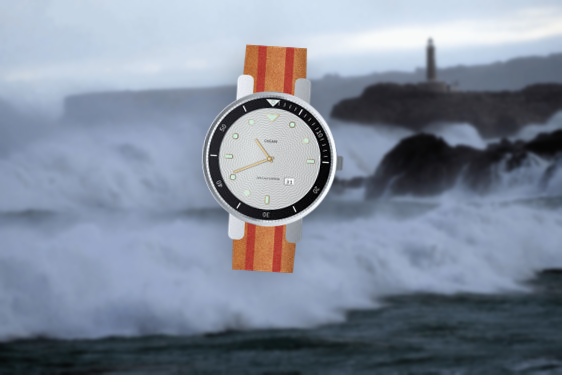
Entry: 10:41
